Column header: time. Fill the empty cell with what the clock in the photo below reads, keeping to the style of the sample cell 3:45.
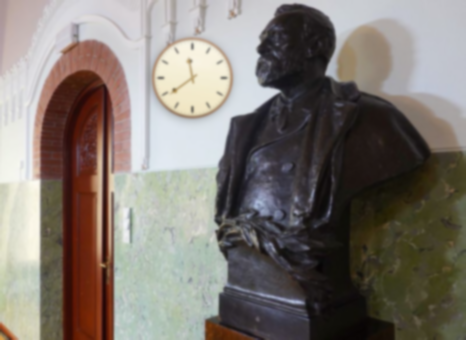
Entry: 11:39
